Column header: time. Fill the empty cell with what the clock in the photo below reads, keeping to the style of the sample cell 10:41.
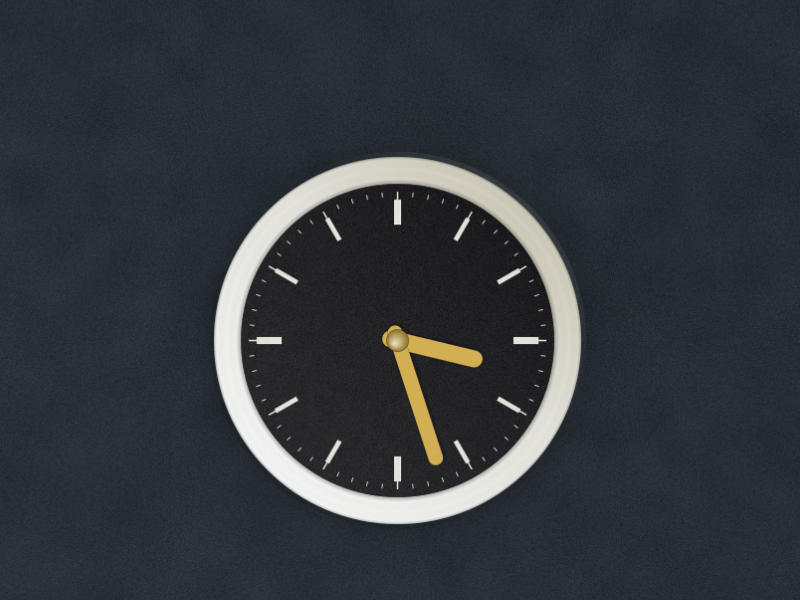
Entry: 3:27
